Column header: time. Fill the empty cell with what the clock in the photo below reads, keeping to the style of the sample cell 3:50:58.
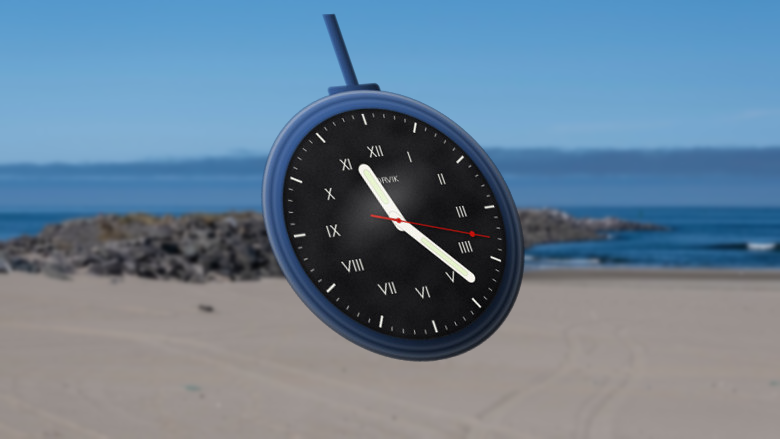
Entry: 11:23:18
